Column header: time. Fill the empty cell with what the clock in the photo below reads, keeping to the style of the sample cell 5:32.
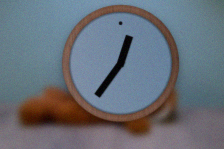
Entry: 12:36
